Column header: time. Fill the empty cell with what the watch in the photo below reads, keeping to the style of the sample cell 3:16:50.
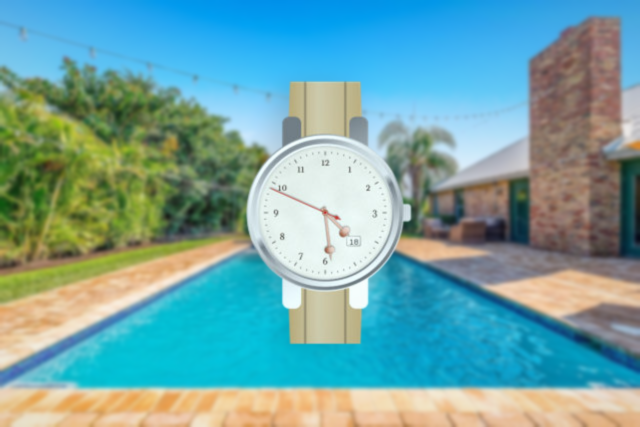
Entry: 4:28:49
